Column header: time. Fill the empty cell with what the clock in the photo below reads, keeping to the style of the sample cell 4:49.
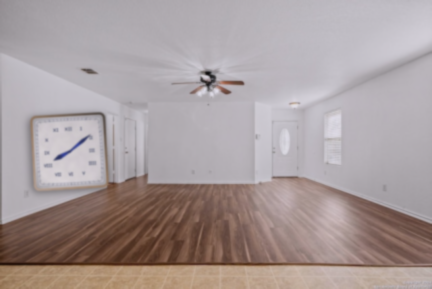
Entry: 8:09
